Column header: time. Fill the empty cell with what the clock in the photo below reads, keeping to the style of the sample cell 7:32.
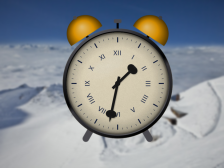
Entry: 1:32
